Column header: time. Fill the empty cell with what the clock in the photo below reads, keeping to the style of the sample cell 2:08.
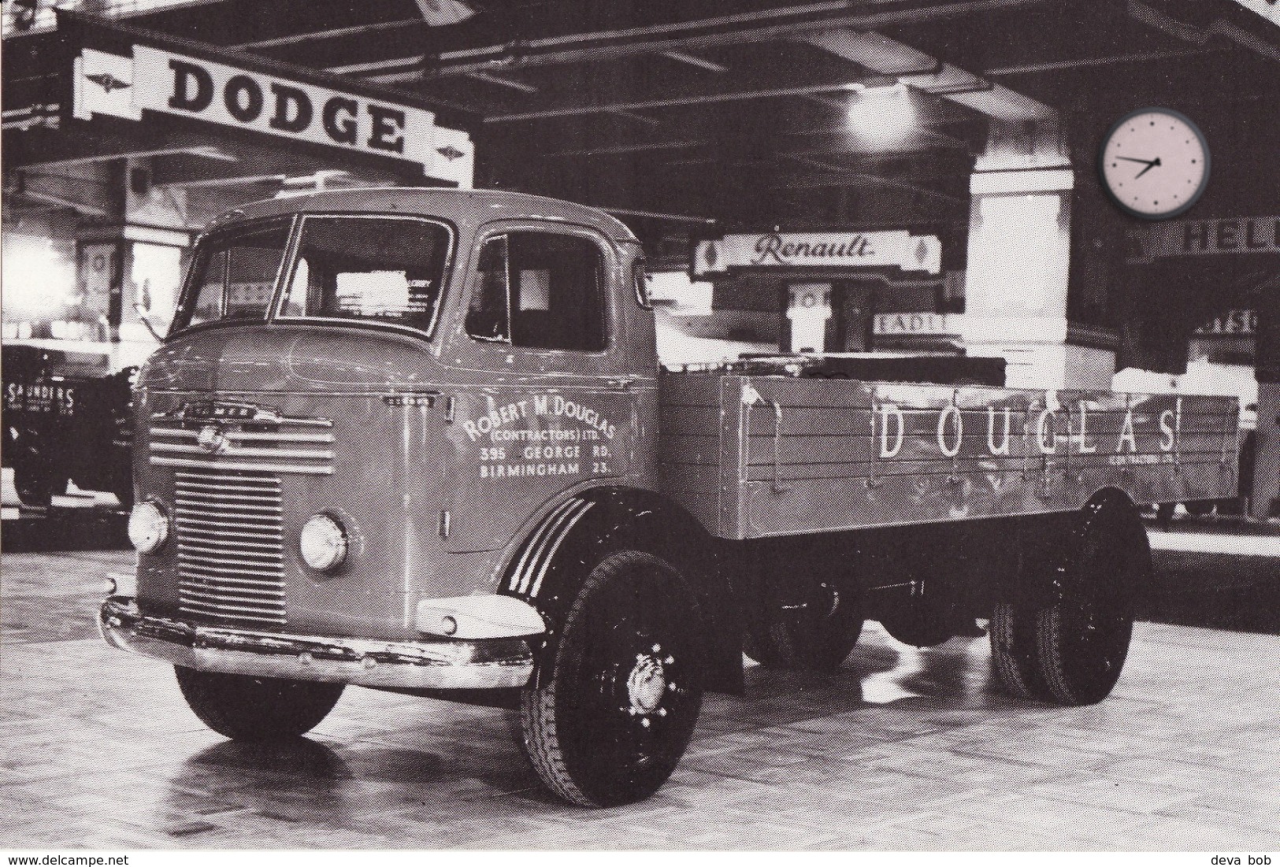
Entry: 7:47
